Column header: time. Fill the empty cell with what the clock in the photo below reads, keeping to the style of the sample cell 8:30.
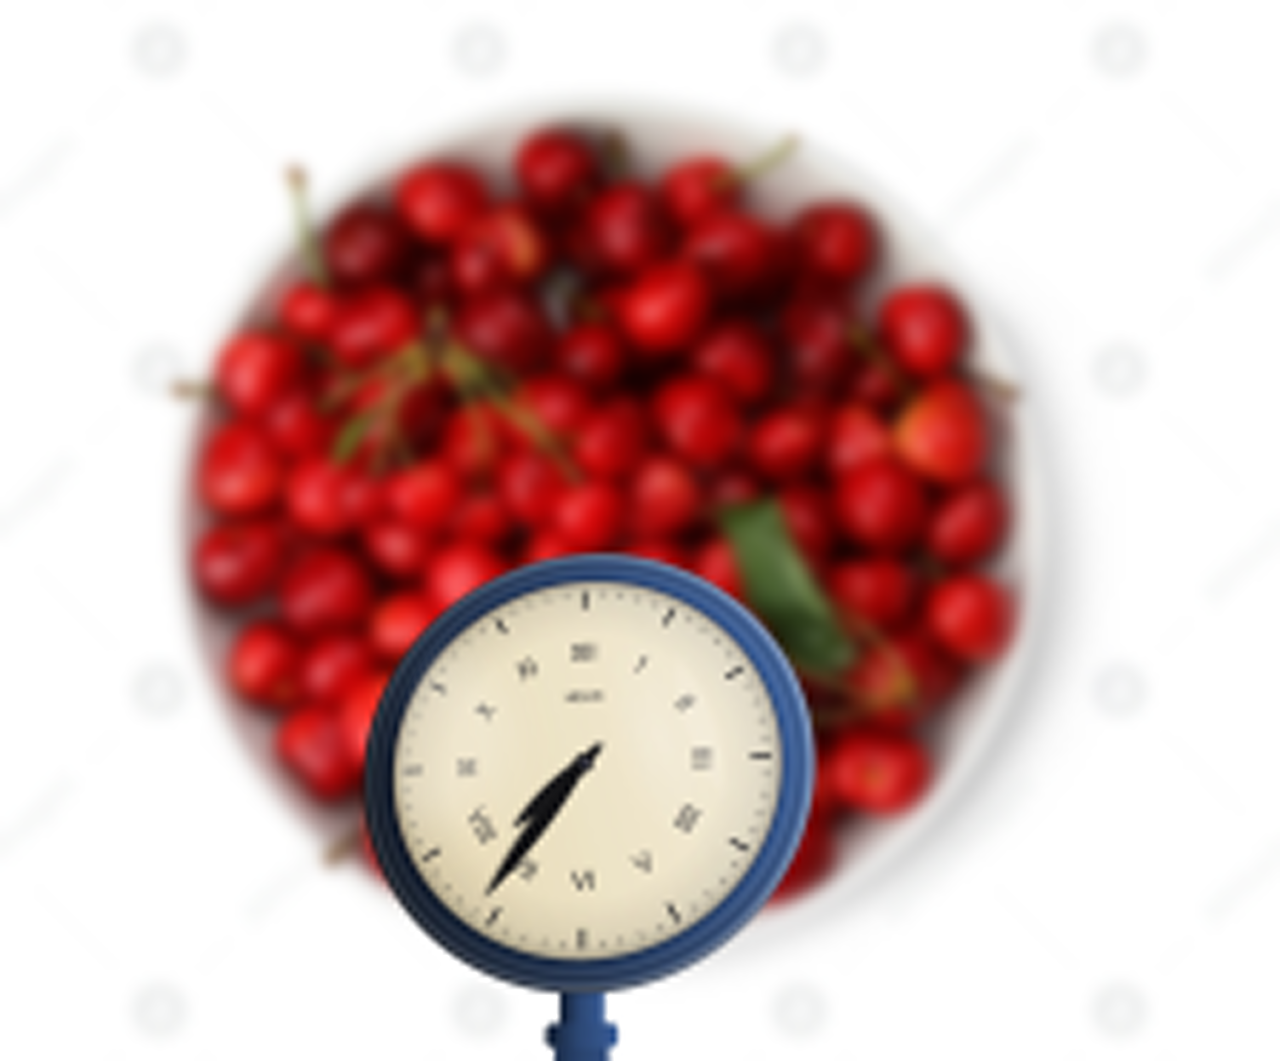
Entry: 7:36
